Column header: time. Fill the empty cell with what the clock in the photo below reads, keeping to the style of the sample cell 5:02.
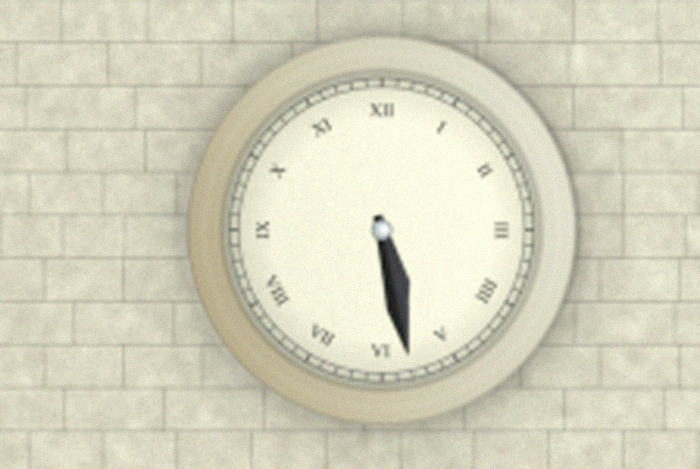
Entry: 5:28
